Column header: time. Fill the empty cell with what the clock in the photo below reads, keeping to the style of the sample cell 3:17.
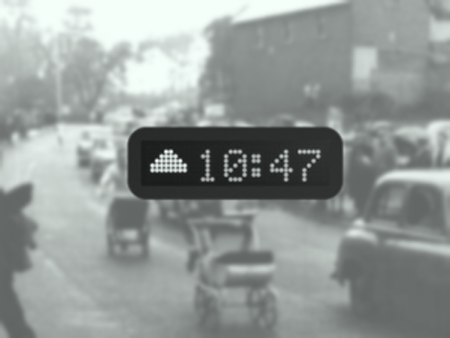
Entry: 10:47
